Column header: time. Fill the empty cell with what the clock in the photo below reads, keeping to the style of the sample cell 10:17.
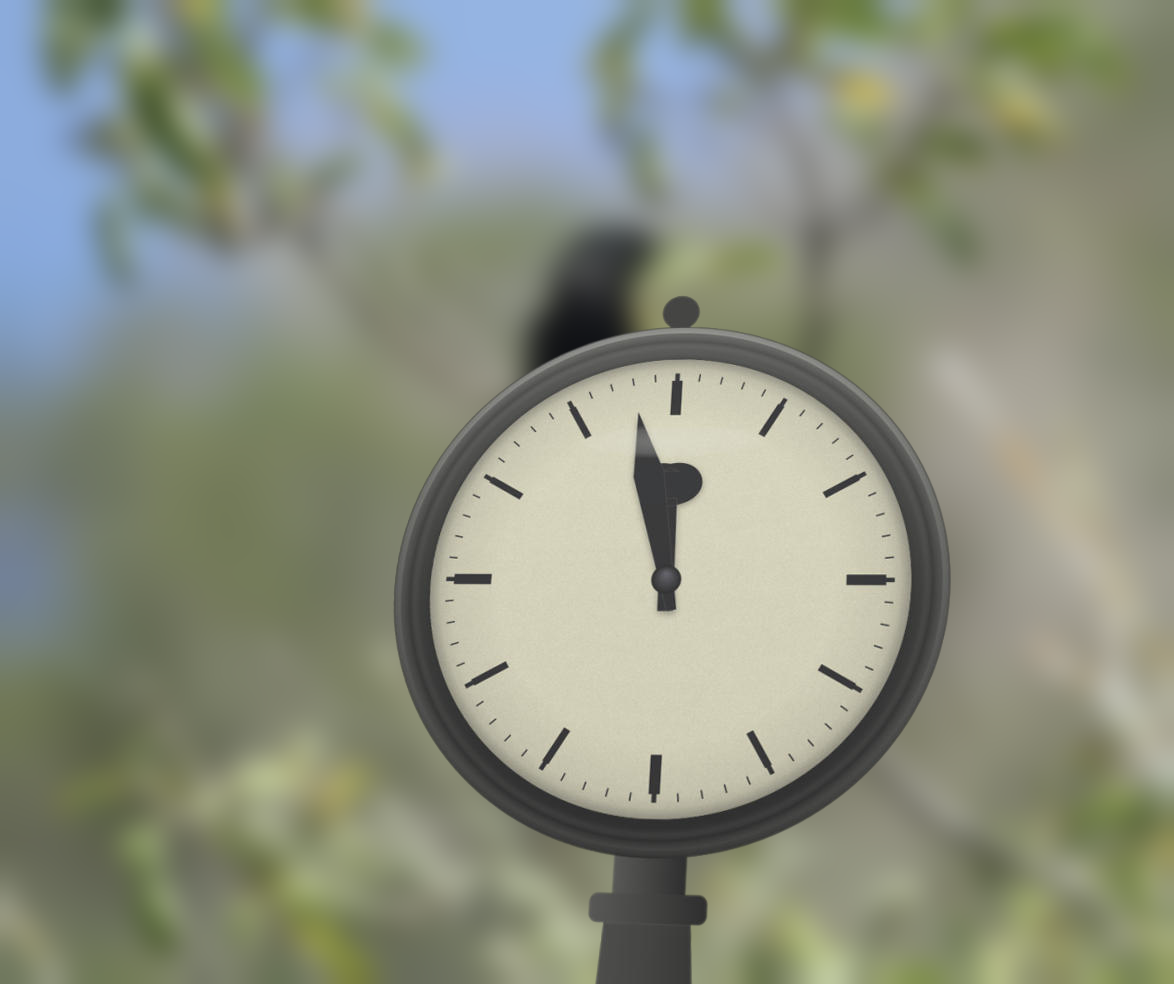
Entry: 11:58
